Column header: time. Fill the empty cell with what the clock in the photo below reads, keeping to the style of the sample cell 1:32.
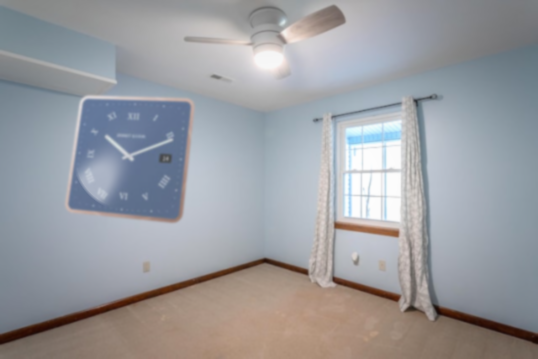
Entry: 10:11
